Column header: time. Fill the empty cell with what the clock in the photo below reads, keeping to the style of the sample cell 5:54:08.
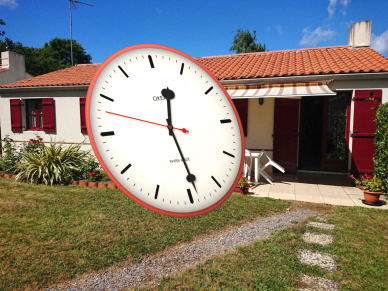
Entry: 12:28:48
